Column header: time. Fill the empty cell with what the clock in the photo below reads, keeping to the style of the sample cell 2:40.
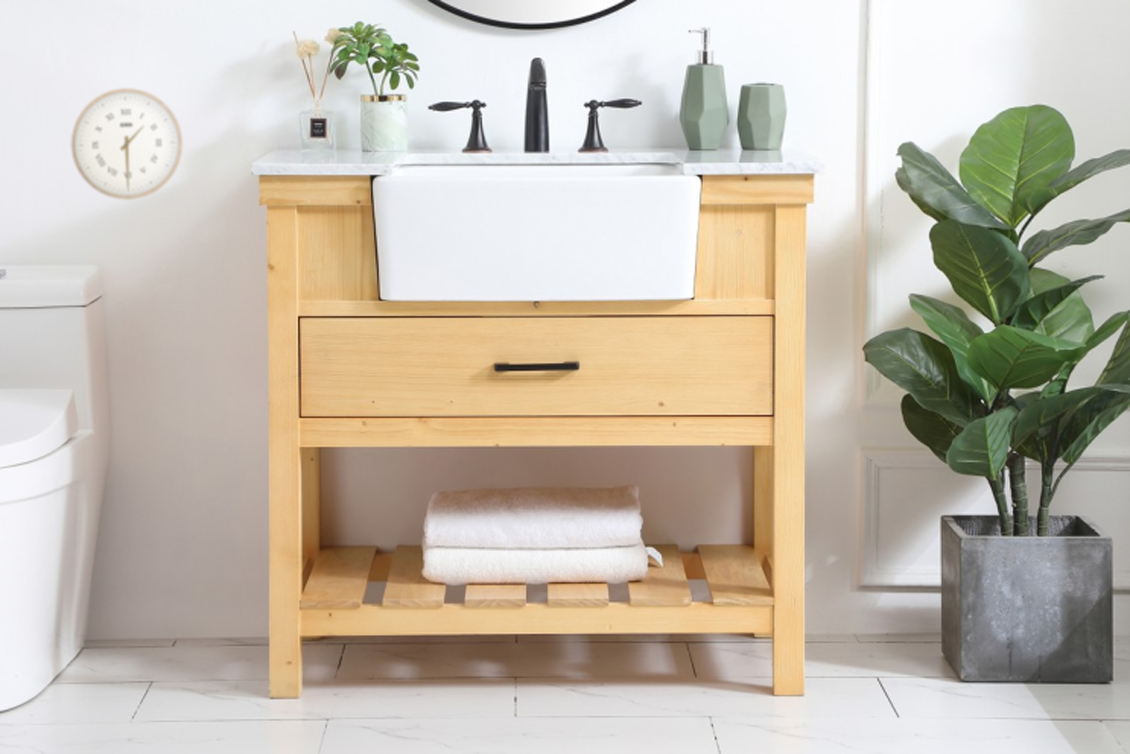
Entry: 1:30
